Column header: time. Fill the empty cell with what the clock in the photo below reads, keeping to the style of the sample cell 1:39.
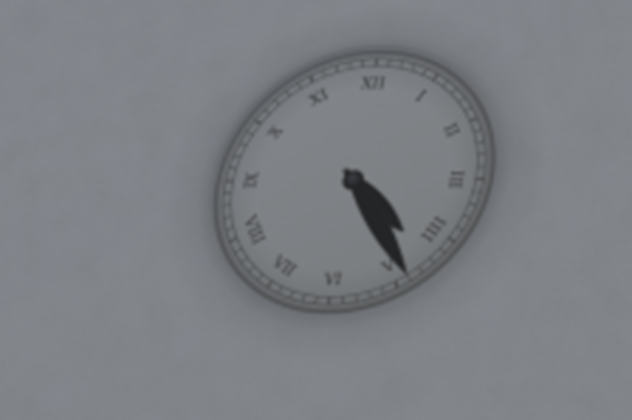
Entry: 4:24
